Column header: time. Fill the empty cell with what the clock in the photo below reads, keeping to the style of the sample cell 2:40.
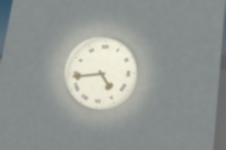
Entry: 4:44
